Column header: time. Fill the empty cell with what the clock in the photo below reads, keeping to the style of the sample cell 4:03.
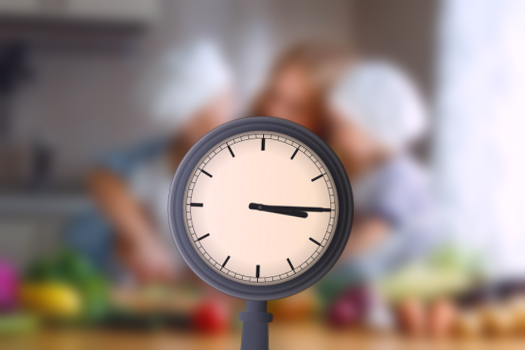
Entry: 3:15
